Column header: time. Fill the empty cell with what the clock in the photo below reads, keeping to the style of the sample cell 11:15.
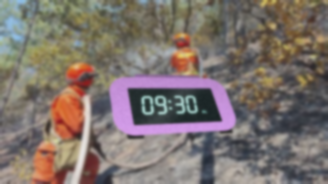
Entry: 9:30
